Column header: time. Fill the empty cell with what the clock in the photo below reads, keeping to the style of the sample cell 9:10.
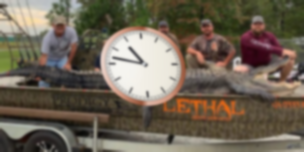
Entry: 10:47
